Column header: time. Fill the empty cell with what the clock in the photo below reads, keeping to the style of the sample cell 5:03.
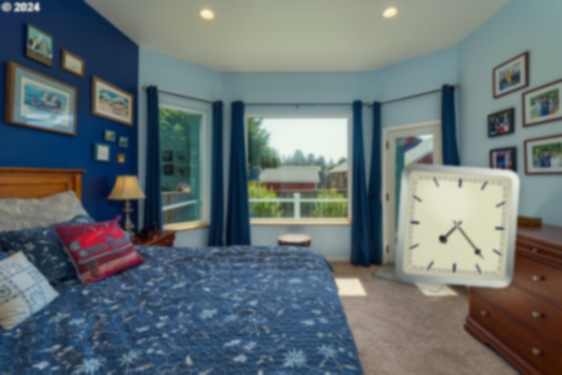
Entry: 7:23
